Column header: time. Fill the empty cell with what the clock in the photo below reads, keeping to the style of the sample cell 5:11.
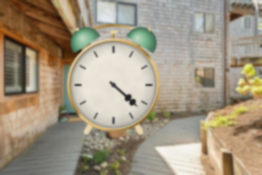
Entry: 4:22
